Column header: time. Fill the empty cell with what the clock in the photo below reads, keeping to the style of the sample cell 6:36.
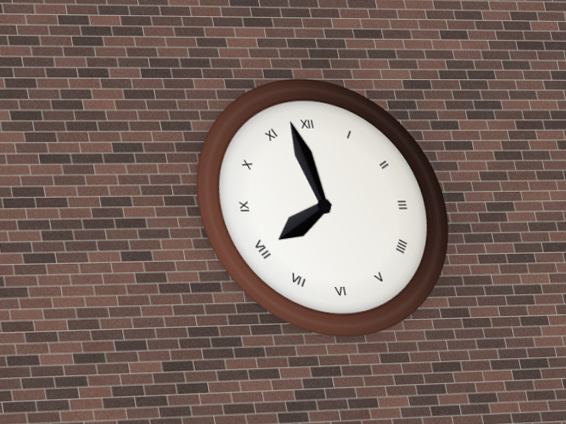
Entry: 7:58
